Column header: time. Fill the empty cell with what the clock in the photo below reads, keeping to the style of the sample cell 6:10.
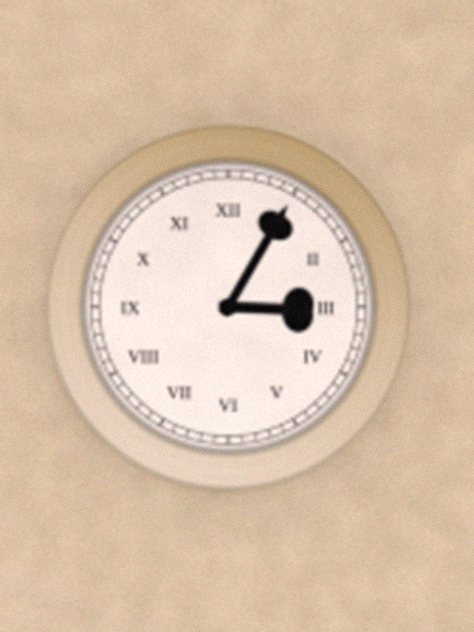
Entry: 3:05
